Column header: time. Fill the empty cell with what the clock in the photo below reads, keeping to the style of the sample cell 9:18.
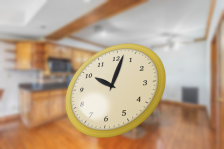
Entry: 10:02
